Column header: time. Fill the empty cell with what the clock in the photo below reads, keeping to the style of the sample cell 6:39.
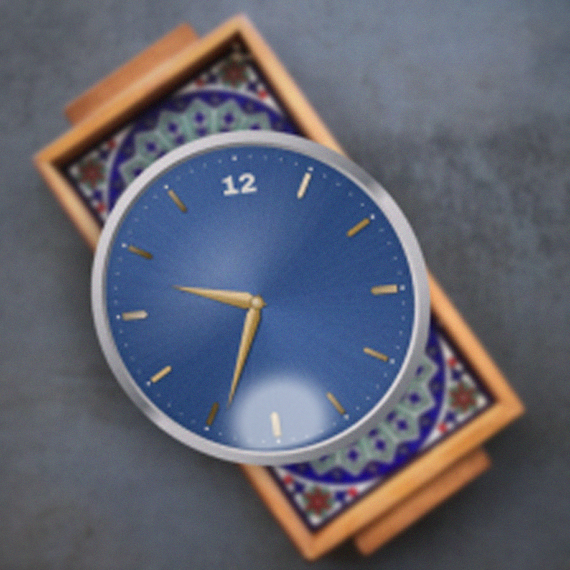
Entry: 9:34
